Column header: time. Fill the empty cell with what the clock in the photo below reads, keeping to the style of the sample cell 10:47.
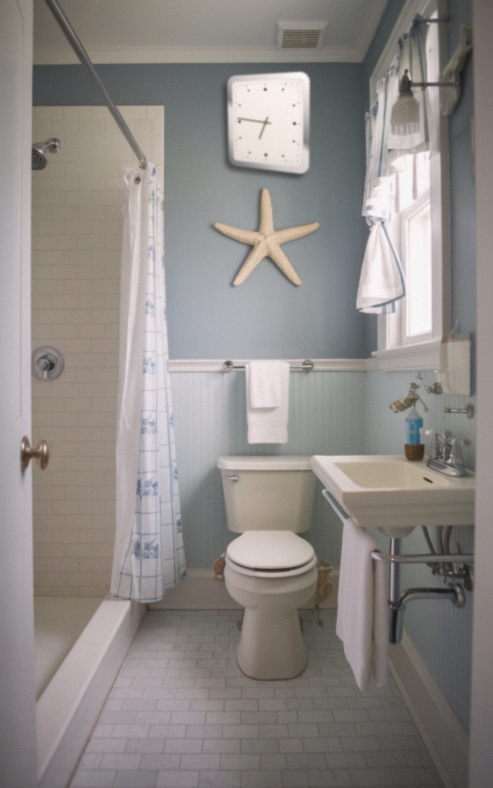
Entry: 6:46
